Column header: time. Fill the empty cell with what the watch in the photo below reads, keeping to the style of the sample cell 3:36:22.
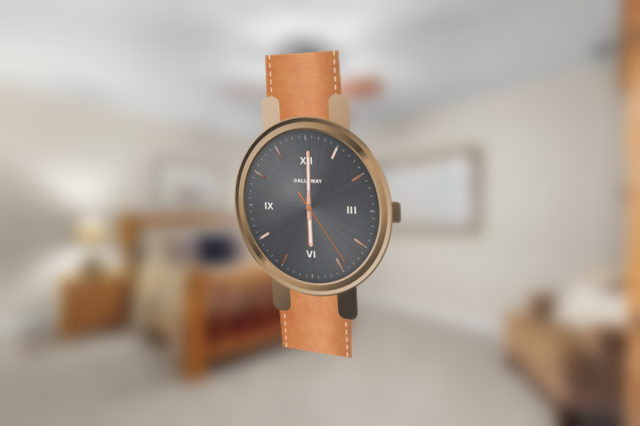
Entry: 6:00:24
